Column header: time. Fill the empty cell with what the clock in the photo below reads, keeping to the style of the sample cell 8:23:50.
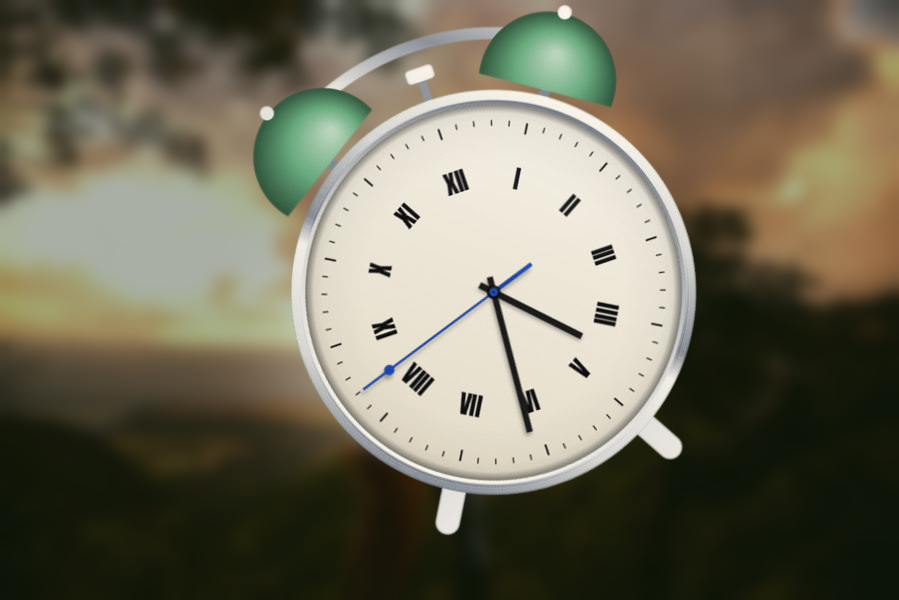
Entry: 4:30:42
